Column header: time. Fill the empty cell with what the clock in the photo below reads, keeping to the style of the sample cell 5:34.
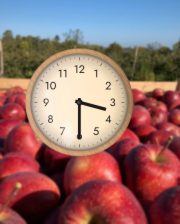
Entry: 3:30
